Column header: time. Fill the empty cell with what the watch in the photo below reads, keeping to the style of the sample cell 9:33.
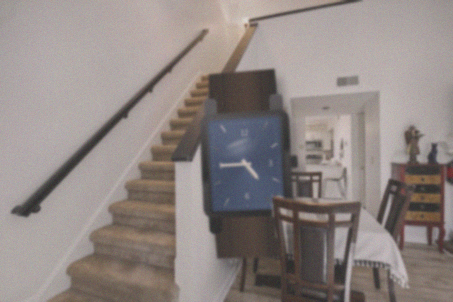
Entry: 4:45
